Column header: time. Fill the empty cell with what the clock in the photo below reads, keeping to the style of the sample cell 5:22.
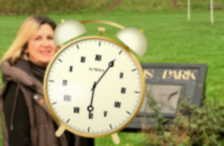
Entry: 6:05
